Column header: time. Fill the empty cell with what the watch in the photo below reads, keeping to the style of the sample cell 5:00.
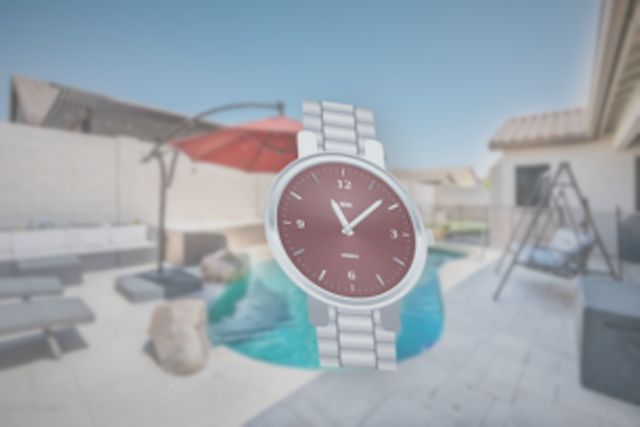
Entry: 11:08
